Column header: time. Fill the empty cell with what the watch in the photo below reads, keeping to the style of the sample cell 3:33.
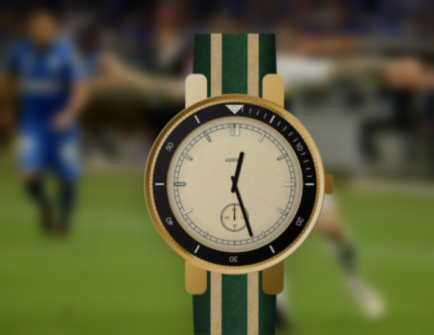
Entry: 12:27
